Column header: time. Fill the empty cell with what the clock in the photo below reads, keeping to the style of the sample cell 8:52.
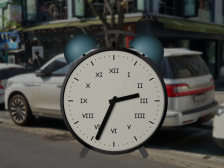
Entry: 2:34
